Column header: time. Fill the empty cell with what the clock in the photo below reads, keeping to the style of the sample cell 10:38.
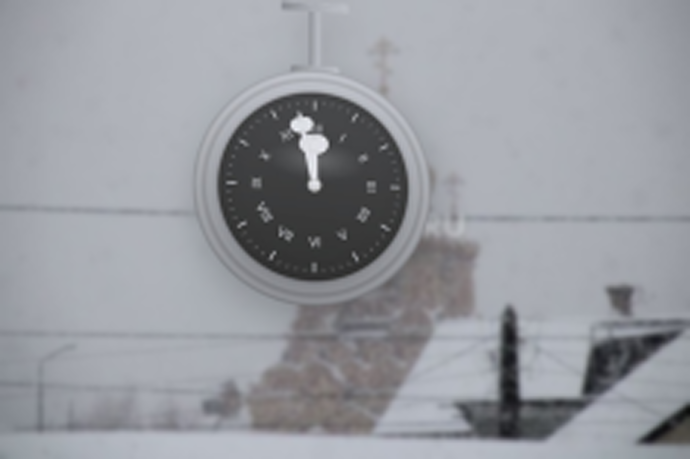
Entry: 11:58
